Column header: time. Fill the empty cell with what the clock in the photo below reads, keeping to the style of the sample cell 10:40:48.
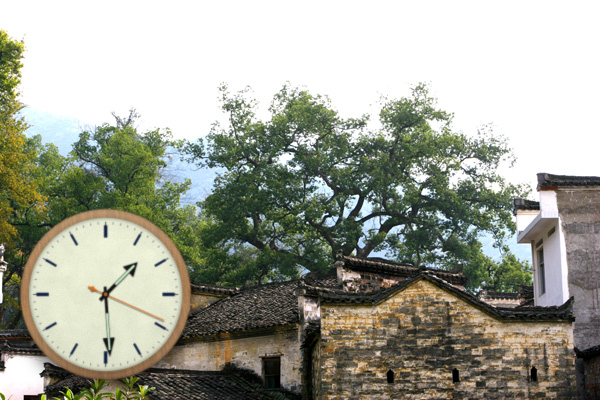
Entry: 1:29:19
